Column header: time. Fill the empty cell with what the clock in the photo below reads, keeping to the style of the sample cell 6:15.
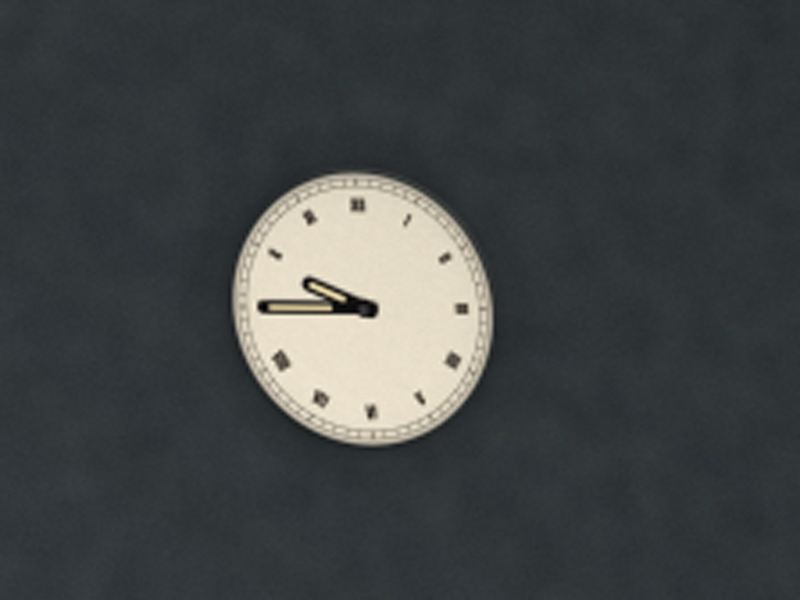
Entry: 9:45
